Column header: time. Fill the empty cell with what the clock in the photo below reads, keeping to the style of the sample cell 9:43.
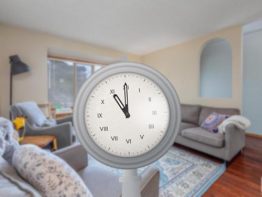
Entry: 11:00
